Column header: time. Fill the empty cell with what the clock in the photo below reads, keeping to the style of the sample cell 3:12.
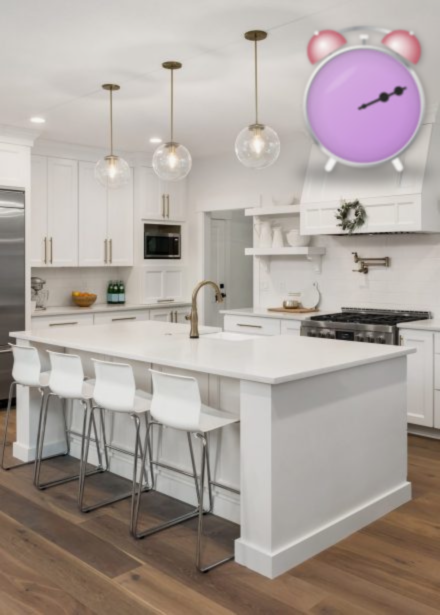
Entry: 2:11
